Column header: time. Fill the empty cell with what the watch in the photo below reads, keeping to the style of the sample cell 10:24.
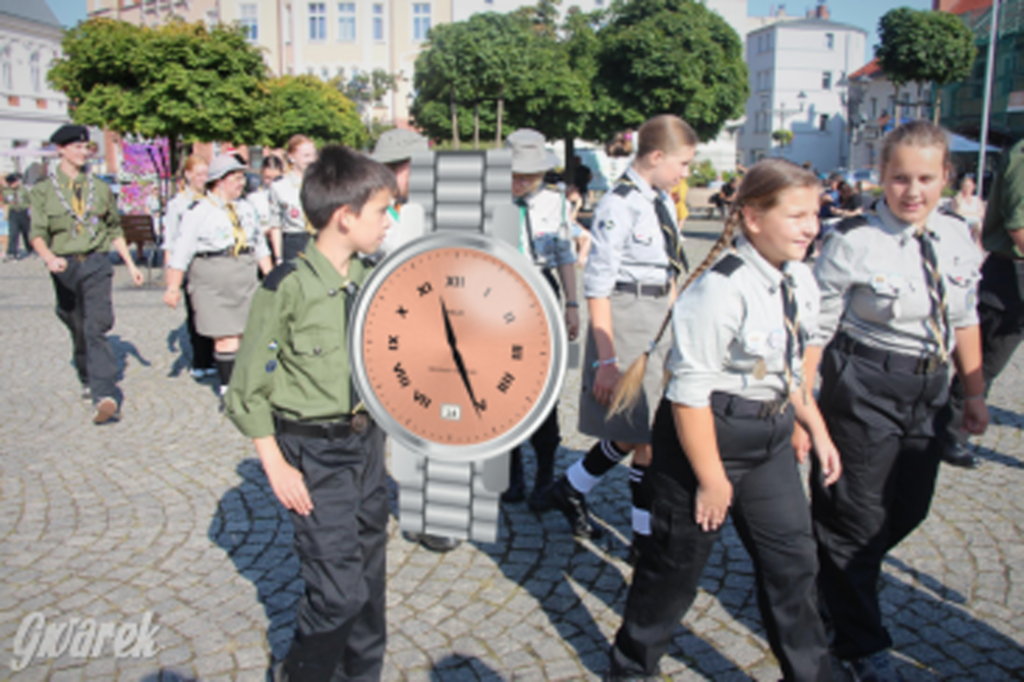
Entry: 11:26
